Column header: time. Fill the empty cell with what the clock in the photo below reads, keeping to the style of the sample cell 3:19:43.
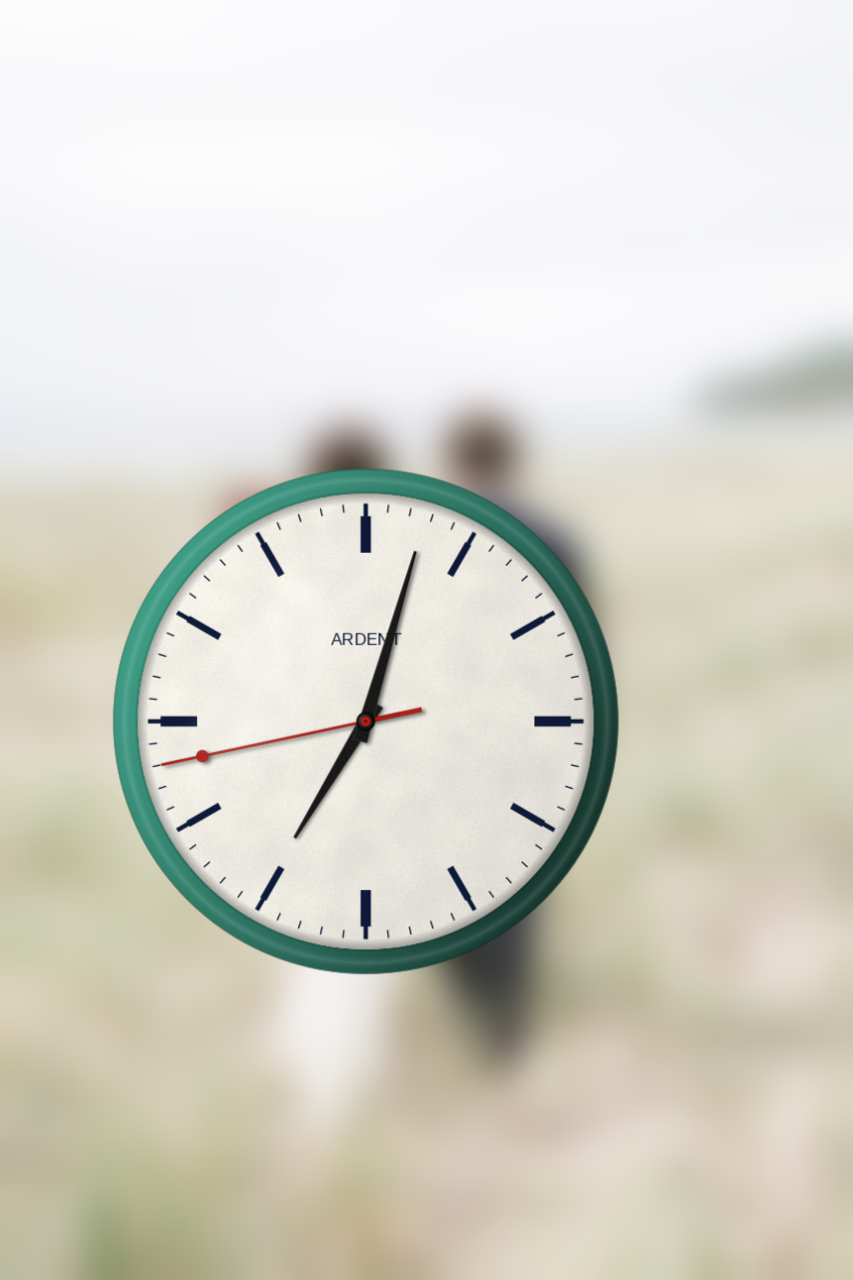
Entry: 7:02:43
